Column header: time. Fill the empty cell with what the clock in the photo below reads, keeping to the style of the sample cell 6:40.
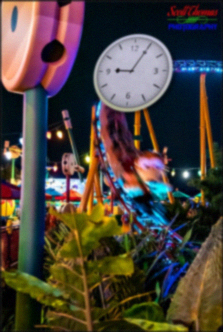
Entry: 9:05
